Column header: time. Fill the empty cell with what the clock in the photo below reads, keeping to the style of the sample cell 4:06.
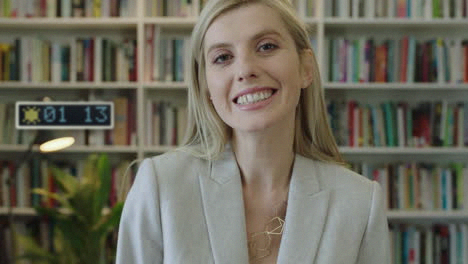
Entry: 1:13
